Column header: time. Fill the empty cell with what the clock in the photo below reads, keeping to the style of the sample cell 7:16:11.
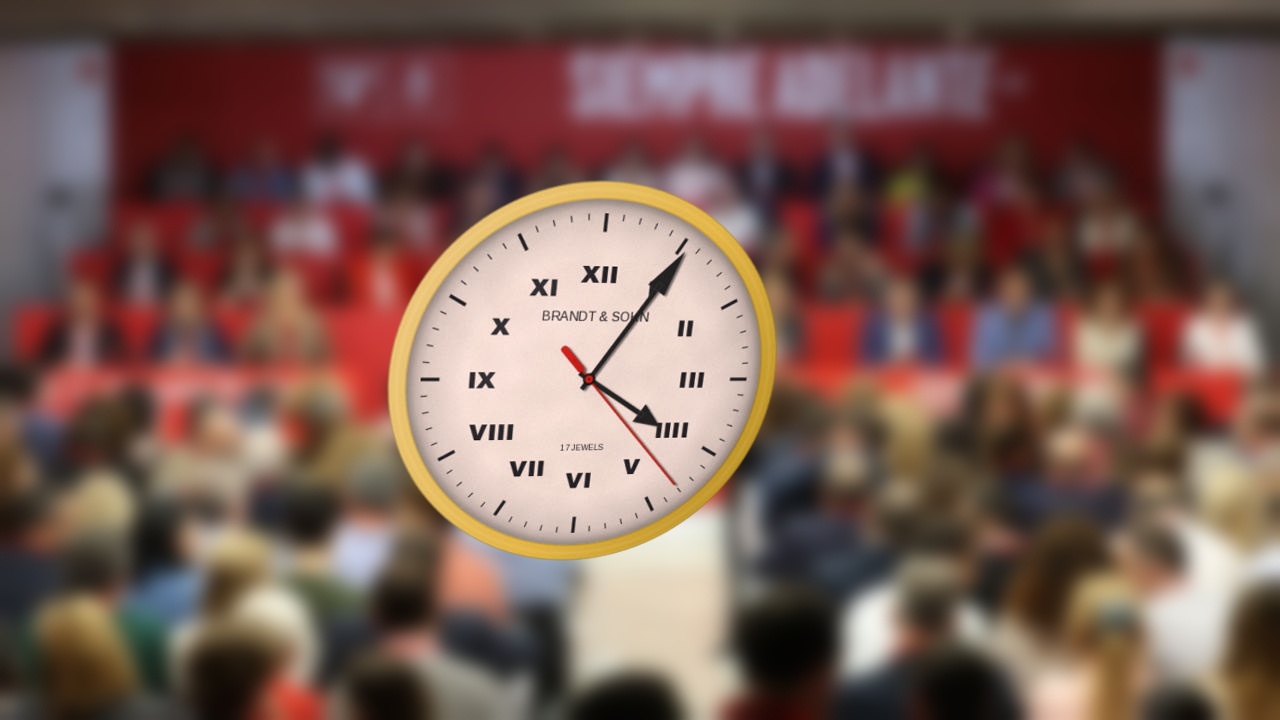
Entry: 4:05:23
